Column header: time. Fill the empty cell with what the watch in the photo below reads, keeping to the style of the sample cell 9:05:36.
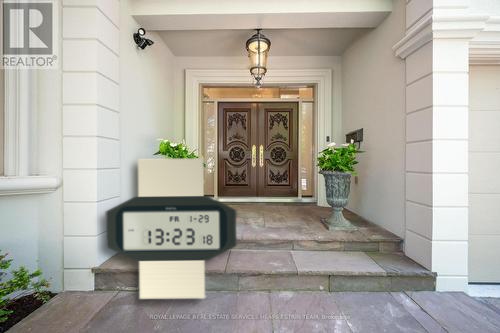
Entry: 13:23:18
